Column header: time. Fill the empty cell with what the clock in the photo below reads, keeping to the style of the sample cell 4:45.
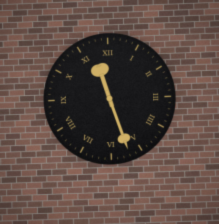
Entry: 11:27
